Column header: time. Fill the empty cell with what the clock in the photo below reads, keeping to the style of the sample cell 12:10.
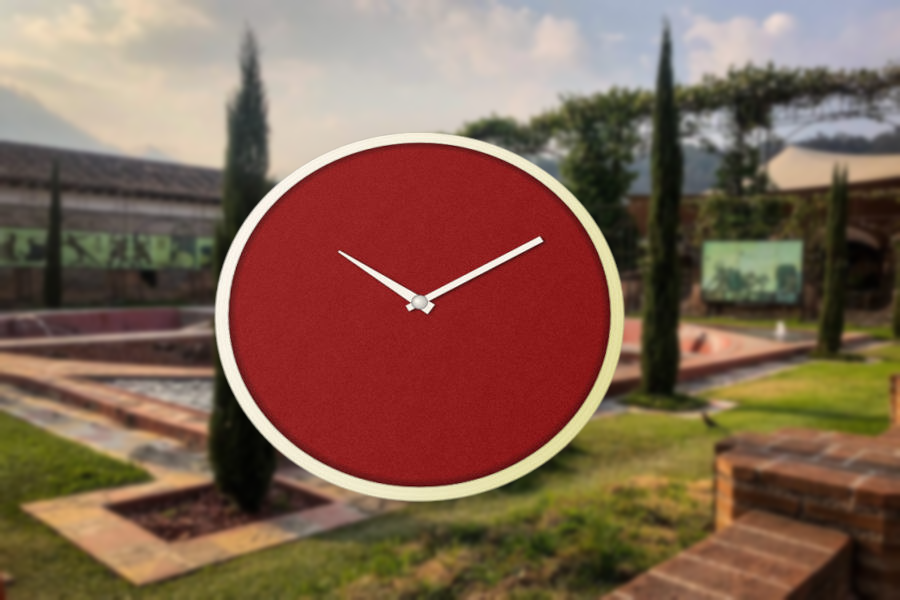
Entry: 10:10
